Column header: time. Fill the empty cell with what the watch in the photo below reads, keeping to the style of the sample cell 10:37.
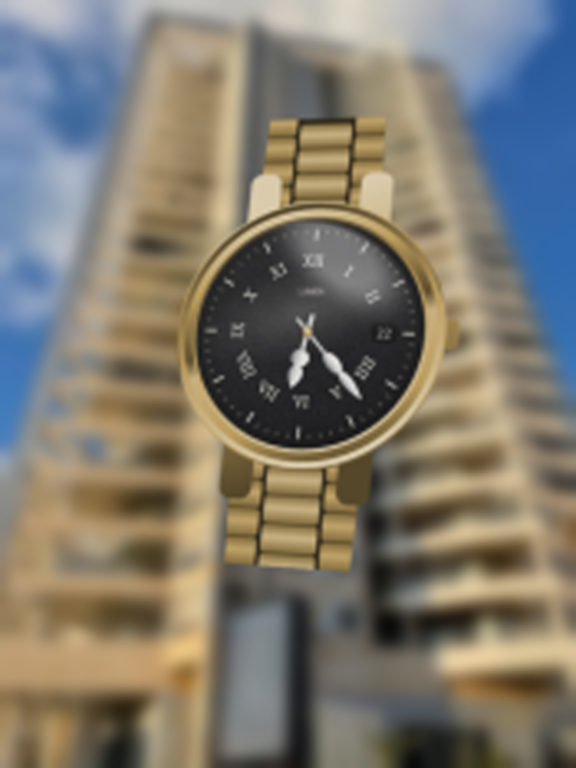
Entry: 6:23
